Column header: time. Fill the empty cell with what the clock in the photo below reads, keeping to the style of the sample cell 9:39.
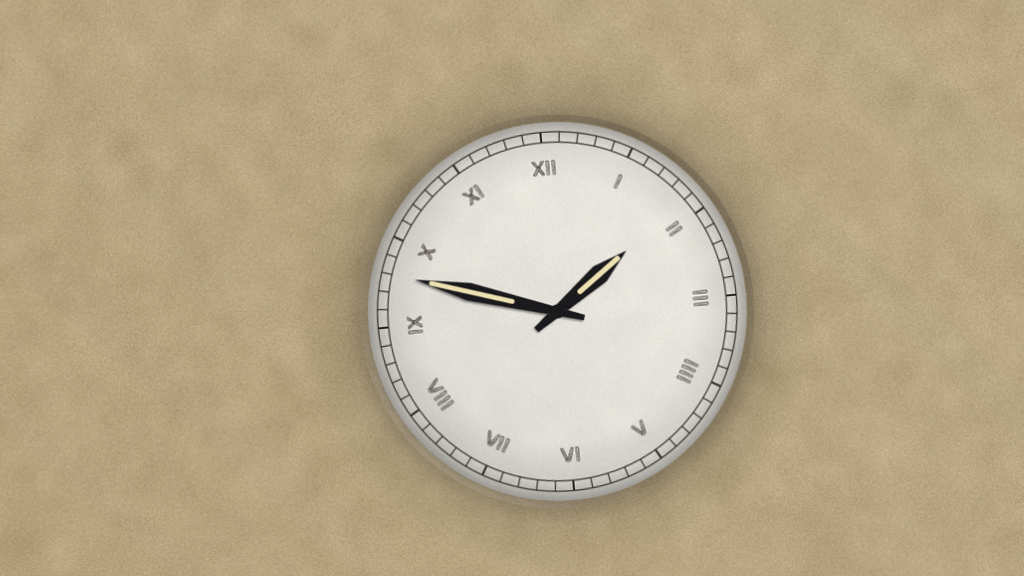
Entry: 1:48
